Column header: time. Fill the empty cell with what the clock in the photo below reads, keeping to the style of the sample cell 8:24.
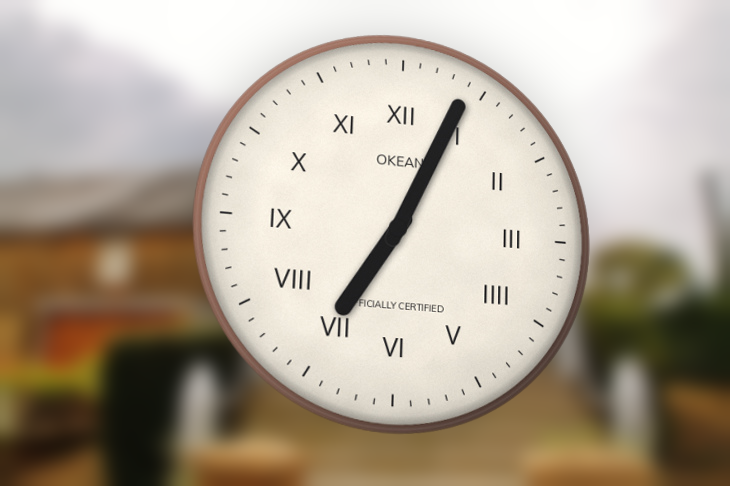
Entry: 7:04
